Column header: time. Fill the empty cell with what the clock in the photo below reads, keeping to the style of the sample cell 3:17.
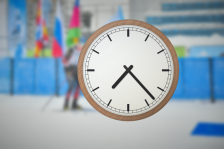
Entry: 7:23
